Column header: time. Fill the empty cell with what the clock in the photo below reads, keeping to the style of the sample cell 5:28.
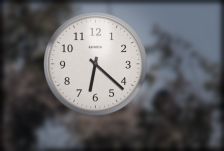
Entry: 6:22
